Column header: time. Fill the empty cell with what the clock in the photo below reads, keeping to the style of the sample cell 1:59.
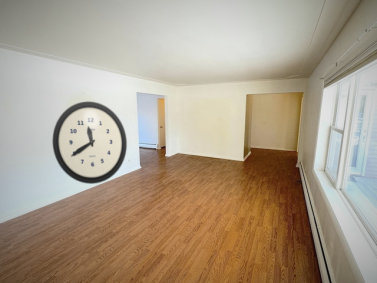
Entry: 11:40
